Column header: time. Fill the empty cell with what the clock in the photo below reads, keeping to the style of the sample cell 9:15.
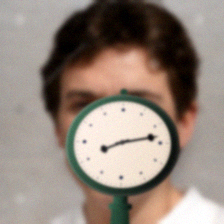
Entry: 8:13
